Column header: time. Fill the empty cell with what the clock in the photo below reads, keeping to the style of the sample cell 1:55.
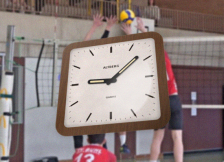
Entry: 9:08
